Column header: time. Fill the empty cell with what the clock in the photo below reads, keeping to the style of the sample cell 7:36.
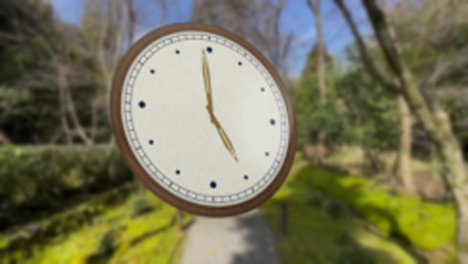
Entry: 4:59
